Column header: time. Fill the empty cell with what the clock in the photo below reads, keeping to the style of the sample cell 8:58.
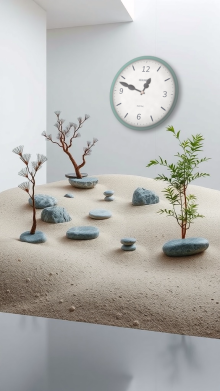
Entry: 12:48
